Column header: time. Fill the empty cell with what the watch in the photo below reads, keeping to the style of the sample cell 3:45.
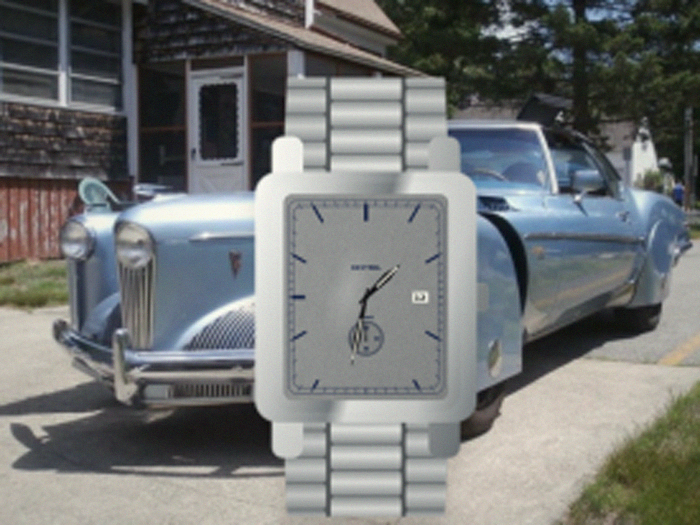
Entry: 1:32
